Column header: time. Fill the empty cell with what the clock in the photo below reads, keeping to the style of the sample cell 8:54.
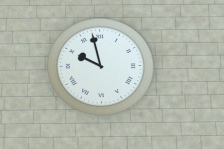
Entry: 9:58
